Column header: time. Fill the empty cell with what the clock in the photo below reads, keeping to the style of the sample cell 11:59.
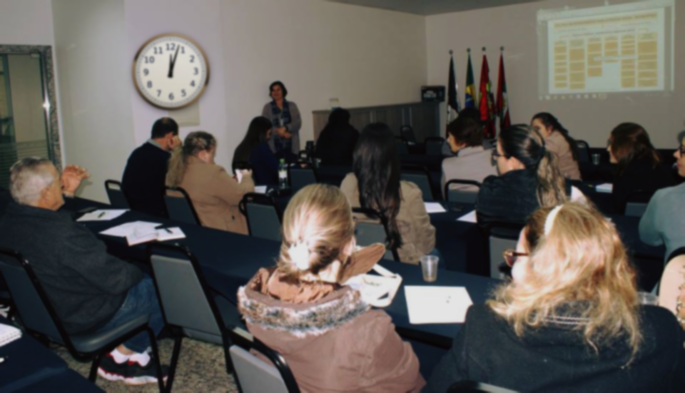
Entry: 12:03
